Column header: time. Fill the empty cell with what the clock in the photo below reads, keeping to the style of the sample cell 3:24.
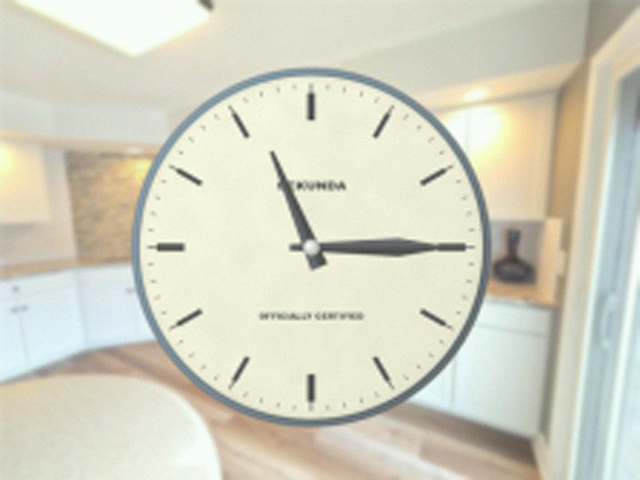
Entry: 11:15
